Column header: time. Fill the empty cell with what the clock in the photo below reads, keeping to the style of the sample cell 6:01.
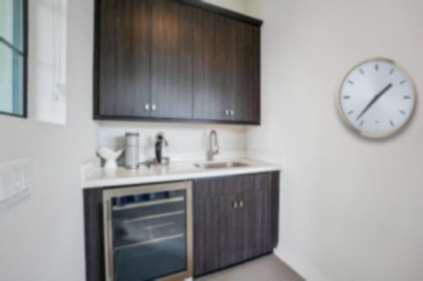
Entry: 1:37
